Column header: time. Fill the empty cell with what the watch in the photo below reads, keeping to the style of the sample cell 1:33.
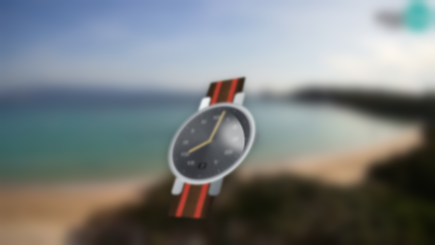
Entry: 8:02
